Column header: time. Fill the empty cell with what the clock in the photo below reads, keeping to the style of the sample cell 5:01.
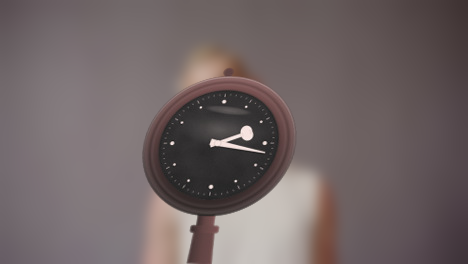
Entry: 2:17
